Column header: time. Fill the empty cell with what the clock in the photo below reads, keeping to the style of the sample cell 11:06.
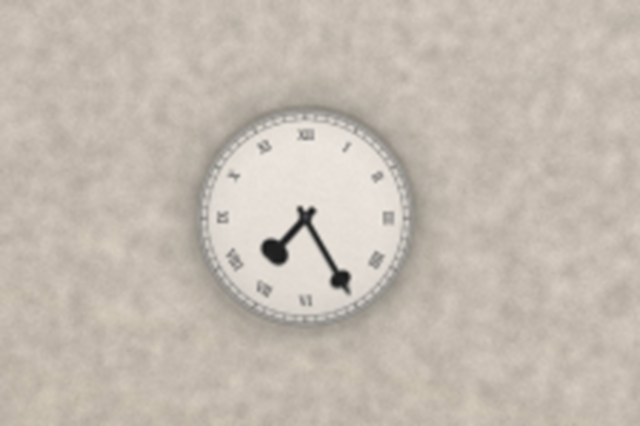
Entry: 7:25
